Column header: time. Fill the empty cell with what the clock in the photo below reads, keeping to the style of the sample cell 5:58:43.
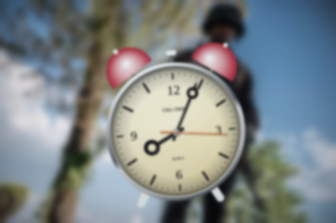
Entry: 8:04:16
